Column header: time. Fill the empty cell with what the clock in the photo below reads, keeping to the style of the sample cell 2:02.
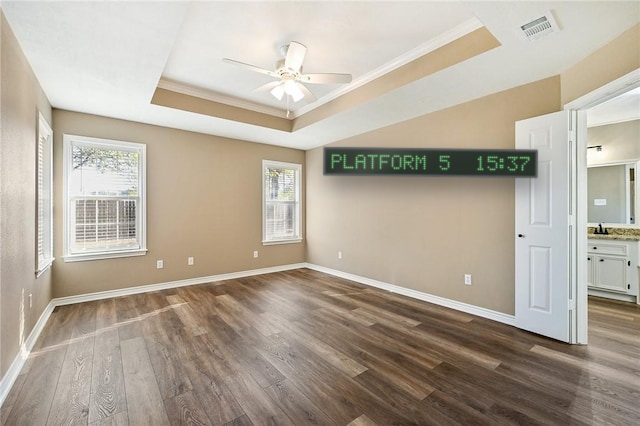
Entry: 15:37
